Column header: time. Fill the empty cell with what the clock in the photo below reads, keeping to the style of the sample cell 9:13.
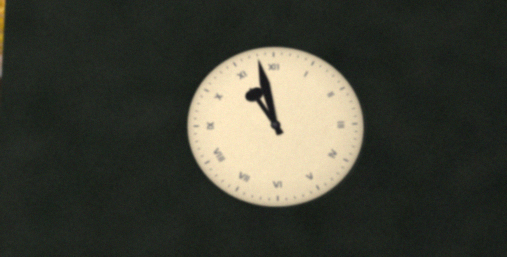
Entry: 10:58
